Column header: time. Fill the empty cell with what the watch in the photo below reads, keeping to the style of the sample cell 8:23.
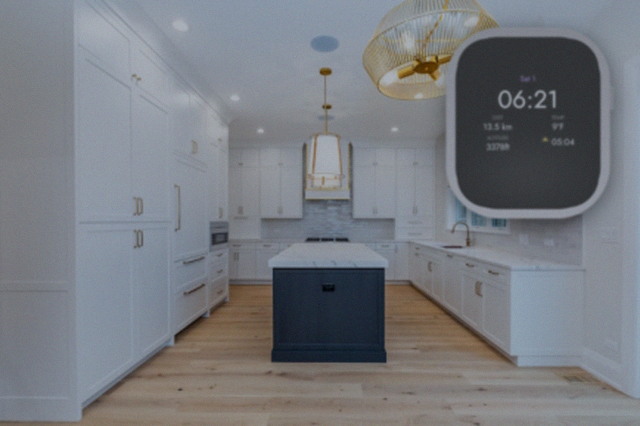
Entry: 6:21
